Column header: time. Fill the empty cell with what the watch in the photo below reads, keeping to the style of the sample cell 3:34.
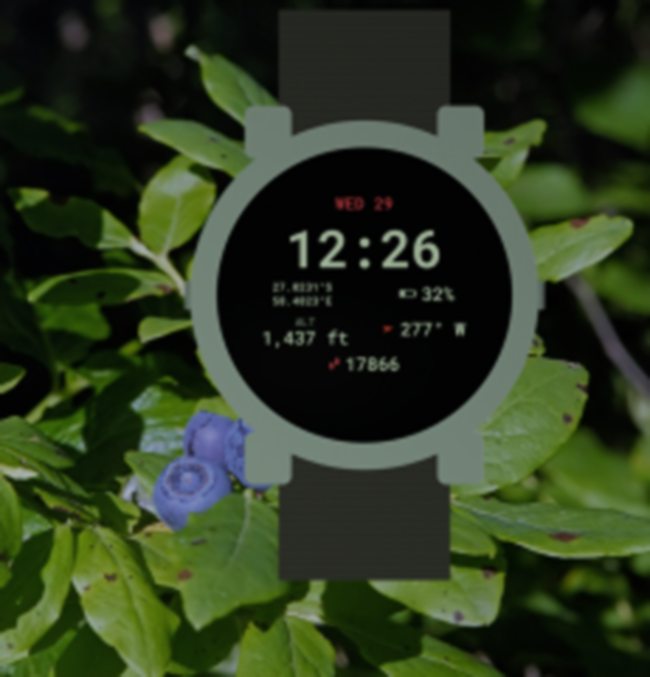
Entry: 12:26
